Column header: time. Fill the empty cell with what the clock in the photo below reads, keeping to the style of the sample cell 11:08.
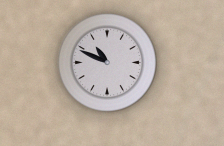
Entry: 10:49
